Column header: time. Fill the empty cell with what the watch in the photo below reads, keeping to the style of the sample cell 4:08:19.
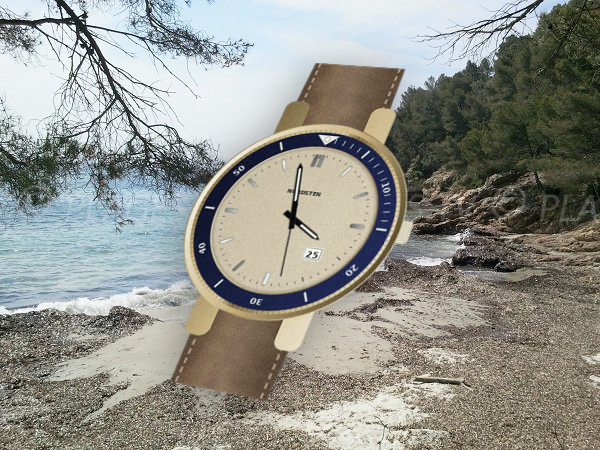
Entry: 3:57:28
